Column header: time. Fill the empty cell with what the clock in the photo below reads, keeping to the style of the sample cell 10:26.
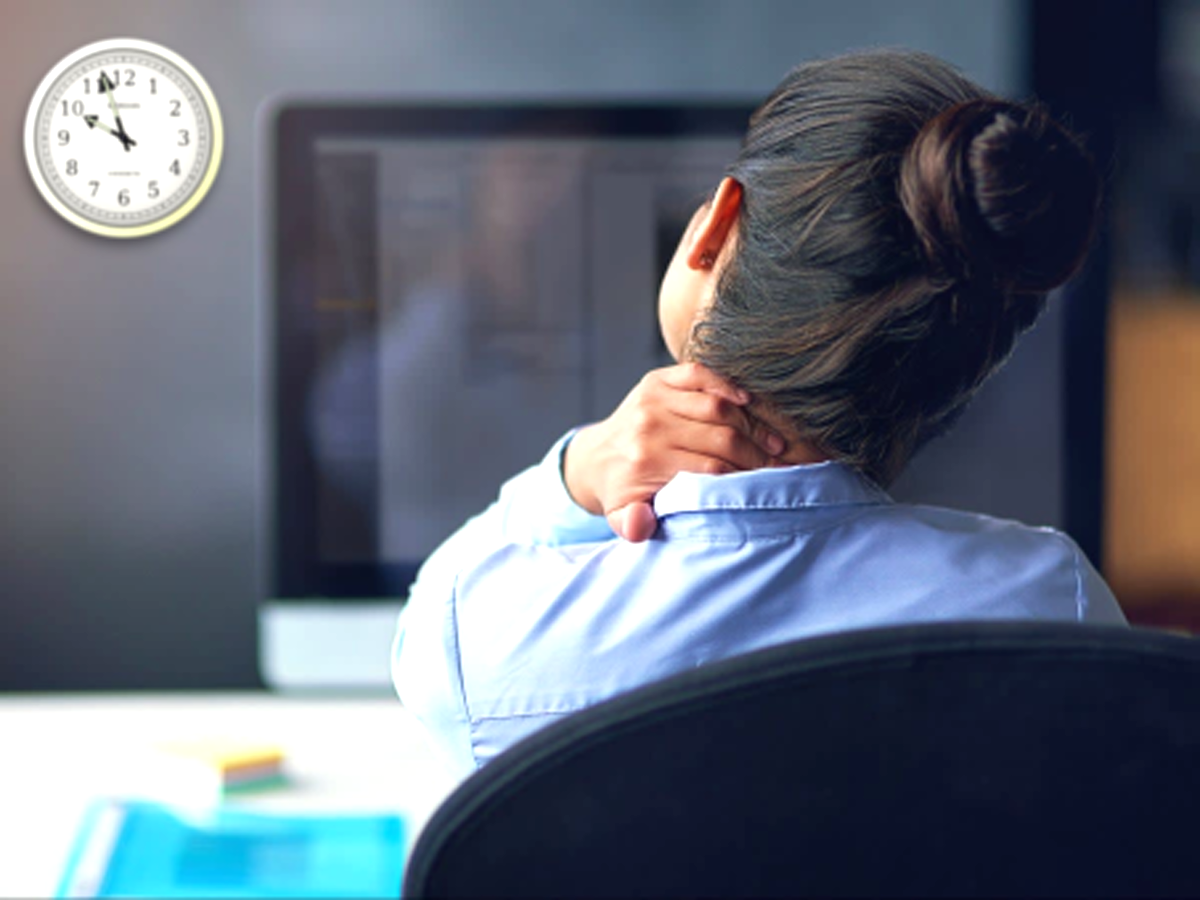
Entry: 9:57
